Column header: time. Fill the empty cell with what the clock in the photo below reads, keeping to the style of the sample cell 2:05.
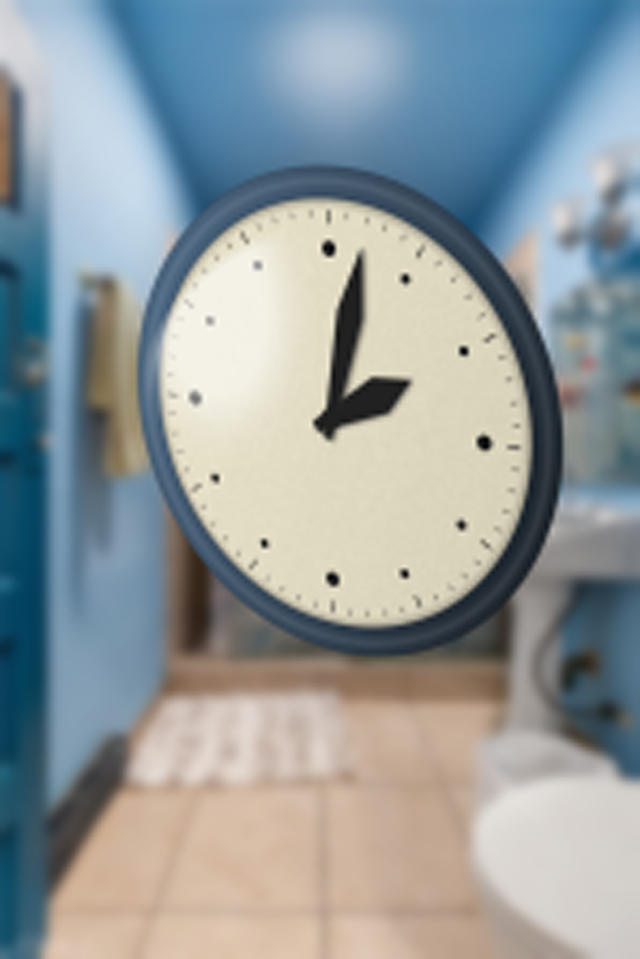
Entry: 2:02
